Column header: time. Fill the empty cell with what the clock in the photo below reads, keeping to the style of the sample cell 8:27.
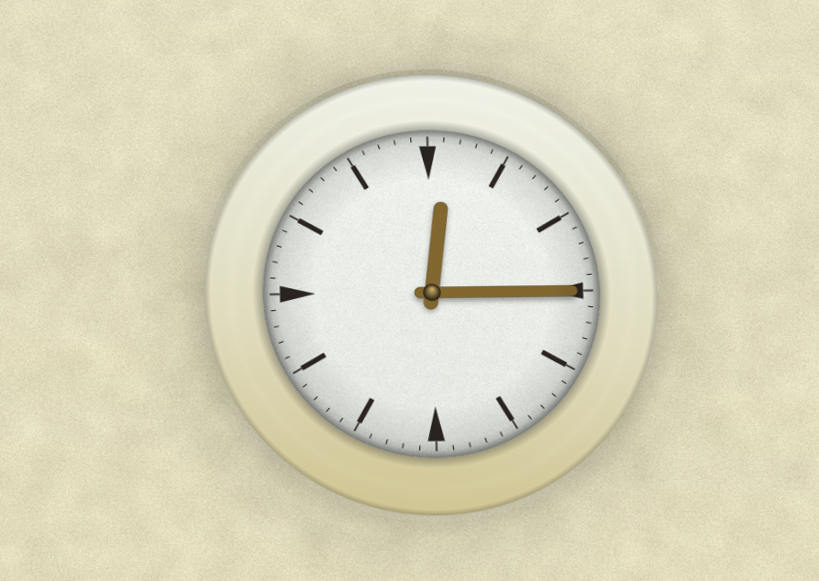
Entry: 12:15
